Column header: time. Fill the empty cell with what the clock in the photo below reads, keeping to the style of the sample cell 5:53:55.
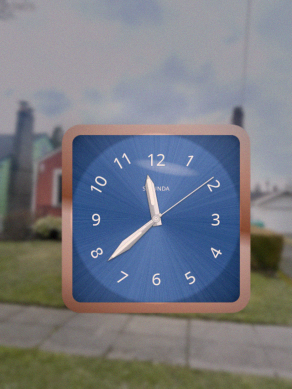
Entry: 11:38:09
